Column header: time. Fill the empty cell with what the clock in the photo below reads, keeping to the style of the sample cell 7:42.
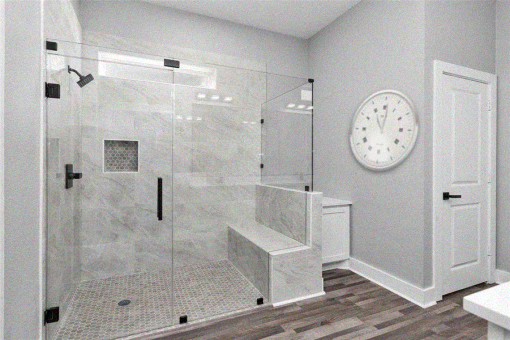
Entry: 11:01
